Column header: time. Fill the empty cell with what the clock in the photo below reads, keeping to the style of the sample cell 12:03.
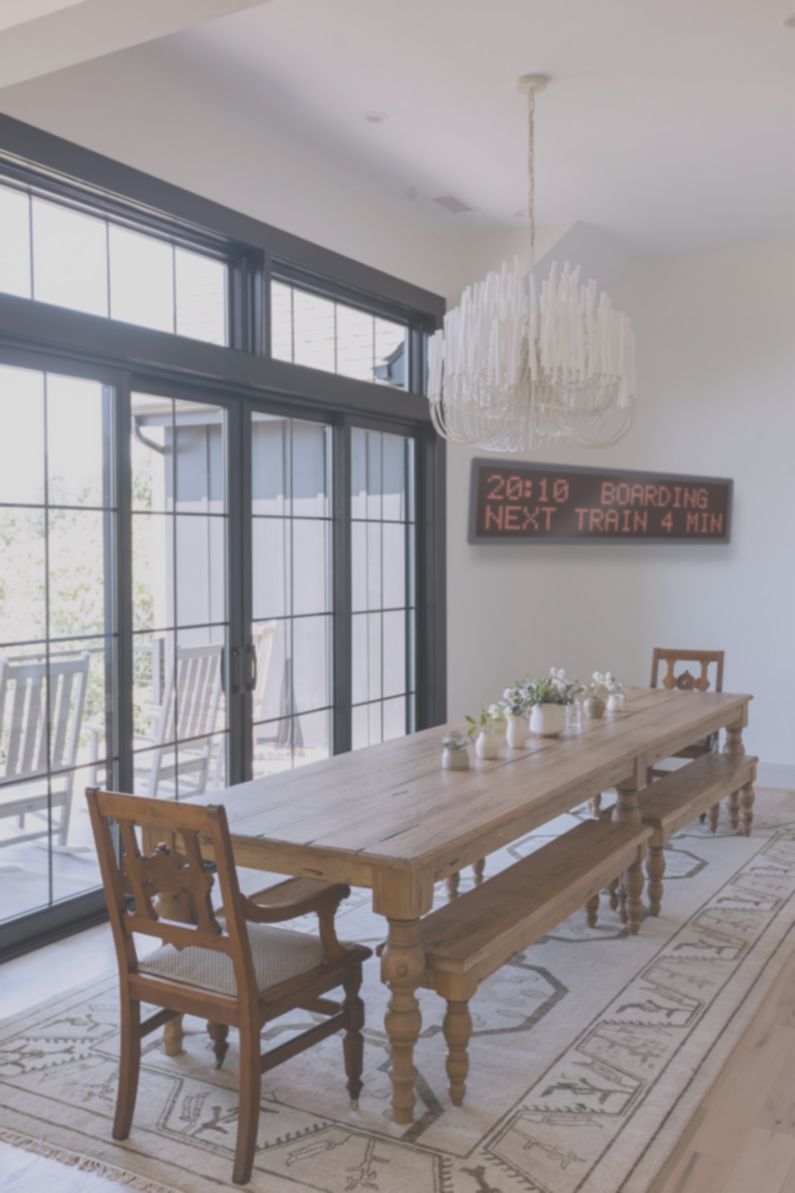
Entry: 20:10
